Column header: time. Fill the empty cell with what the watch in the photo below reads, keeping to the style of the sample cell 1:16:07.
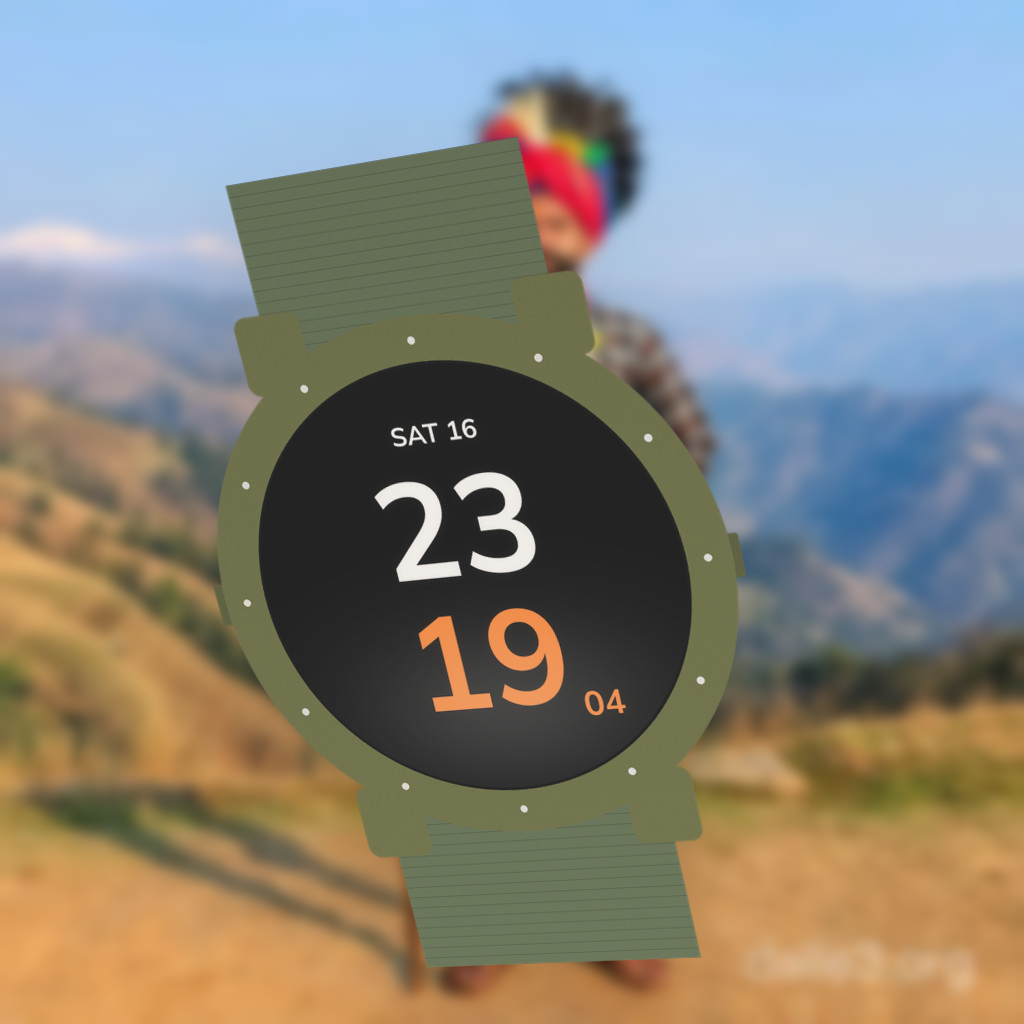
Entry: 23:19:04
